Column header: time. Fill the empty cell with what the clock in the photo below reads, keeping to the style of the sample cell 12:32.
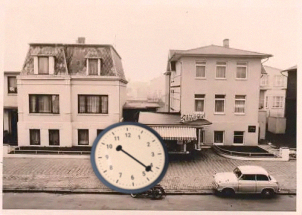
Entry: 10:22
